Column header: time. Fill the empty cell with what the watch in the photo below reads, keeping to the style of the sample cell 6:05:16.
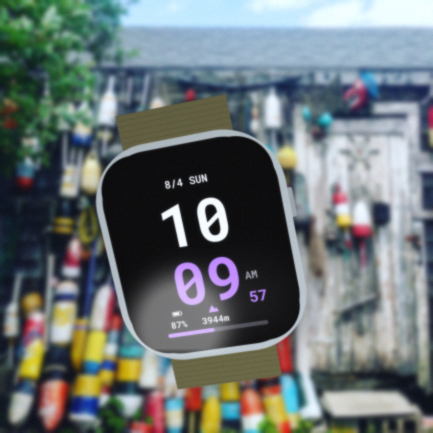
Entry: 10:09:57
